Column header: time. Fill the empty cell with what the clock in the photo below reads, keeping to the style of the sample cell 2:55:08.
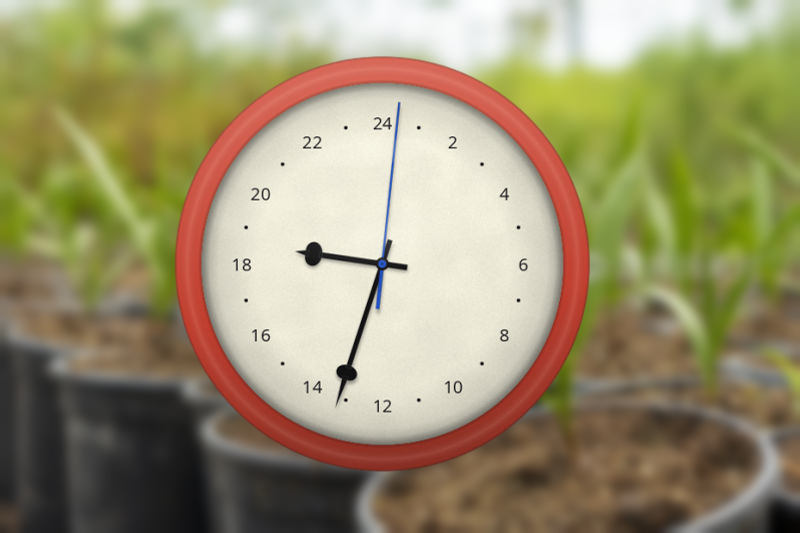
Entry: 18:33:01
